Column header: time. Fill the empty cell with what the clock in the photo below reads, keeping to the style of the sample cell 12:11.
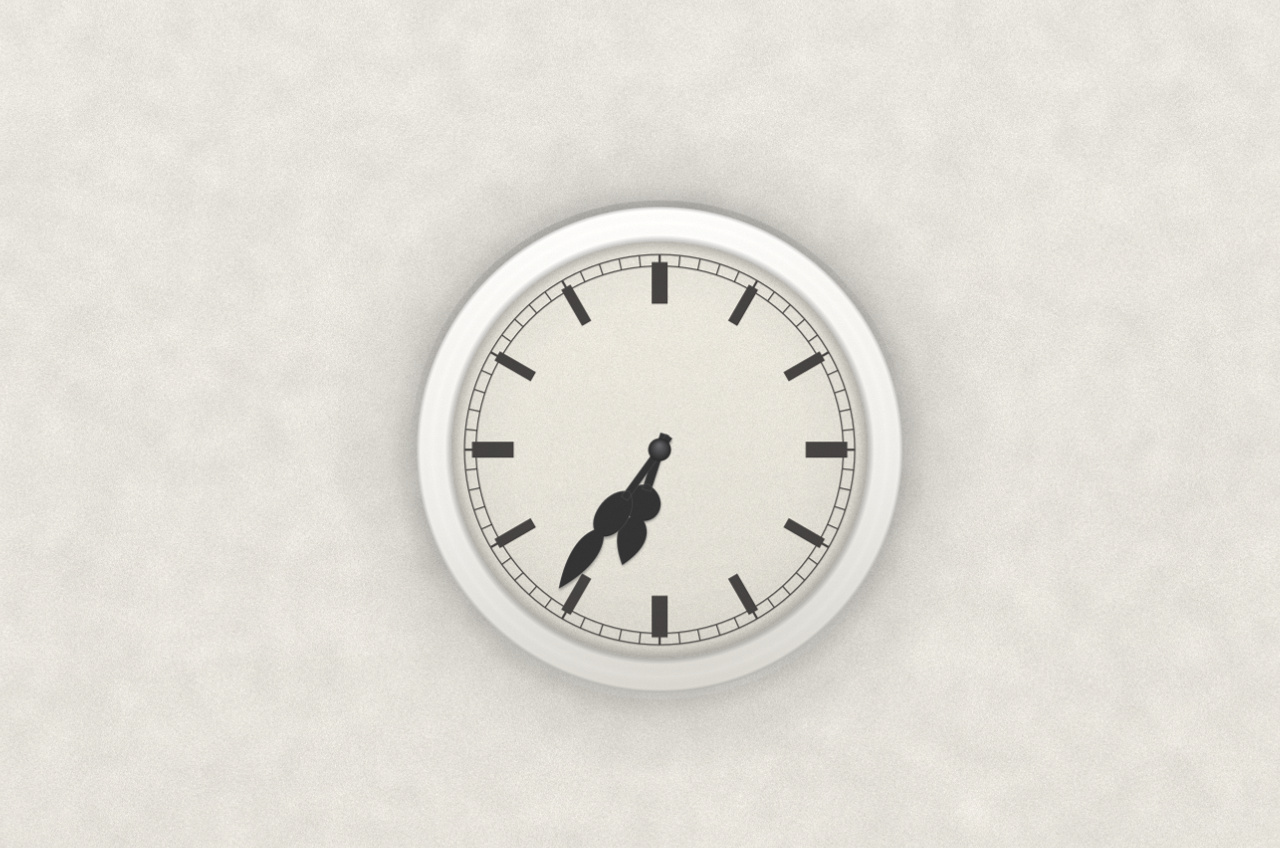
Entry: 6:36
